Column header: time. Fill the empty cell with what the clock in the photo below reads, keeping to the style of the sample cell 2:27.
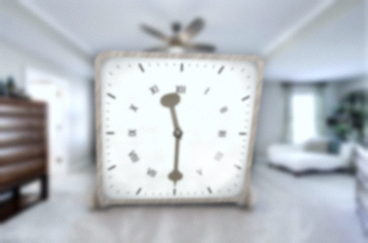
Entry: 11:30
